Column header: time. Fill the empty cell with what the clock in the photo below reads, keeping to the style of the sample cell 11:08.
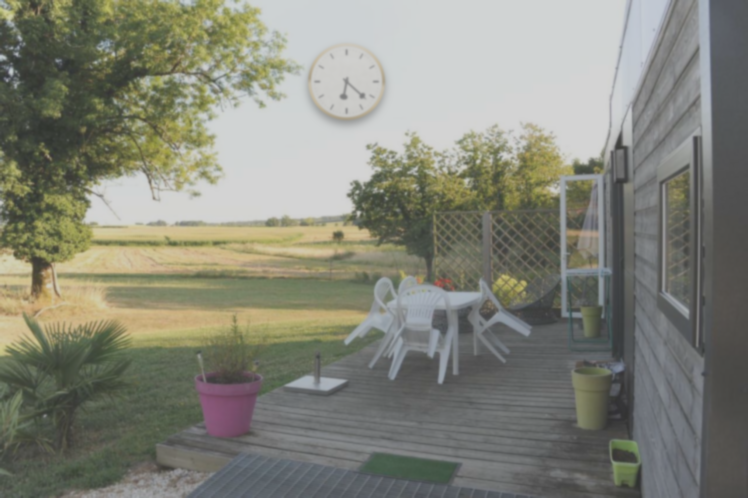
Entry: 6:22
